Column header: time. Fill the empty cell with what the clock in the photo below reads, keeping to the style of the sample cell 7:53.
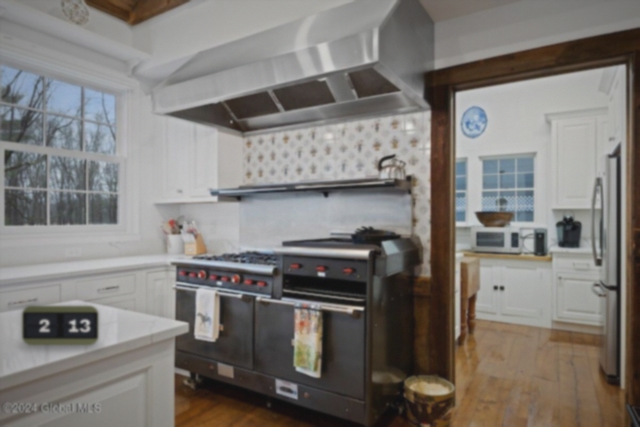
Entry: 2:13
